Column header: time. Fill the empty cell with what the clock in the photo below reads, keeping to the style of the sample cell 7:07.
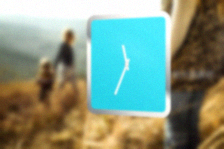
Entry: 11:34
